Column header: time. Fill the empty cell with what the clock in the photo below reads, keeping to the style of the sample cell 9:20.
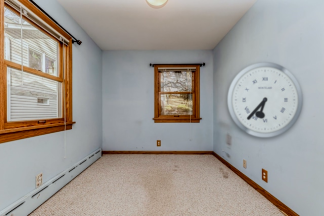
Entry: 6:37
